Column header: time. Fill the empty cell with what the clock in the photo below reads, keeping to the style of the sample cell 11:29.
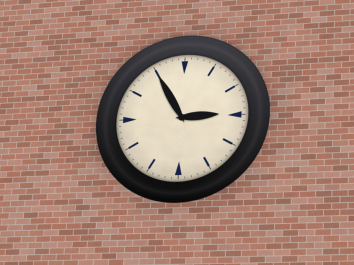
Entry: 2:55
